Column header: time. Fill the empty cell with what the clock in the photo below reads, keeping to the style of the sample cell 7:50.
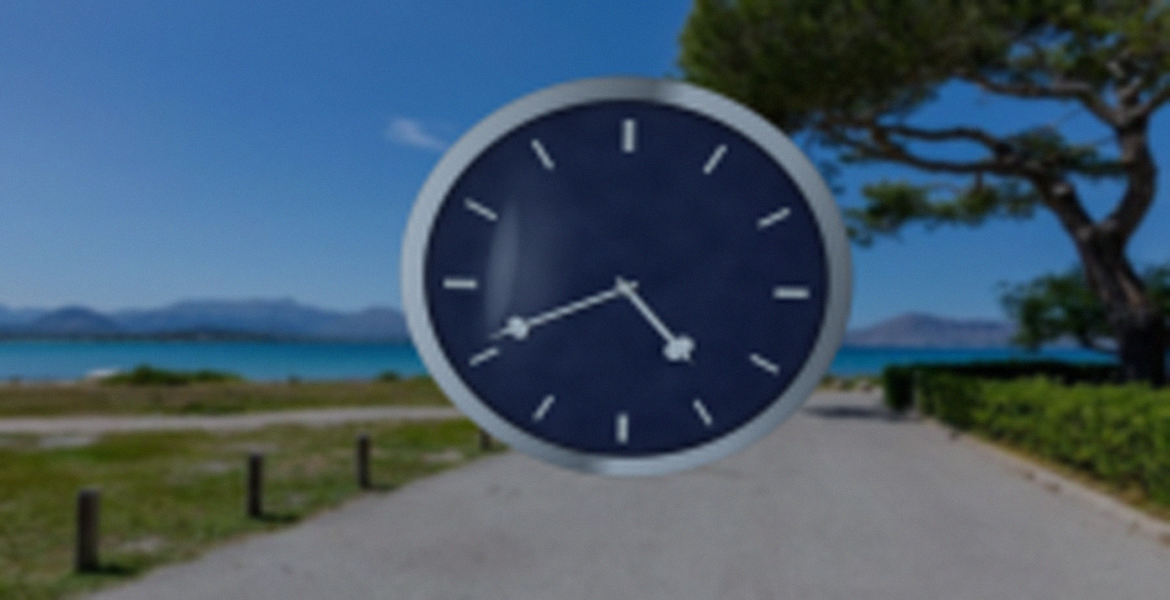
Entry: 4:41
